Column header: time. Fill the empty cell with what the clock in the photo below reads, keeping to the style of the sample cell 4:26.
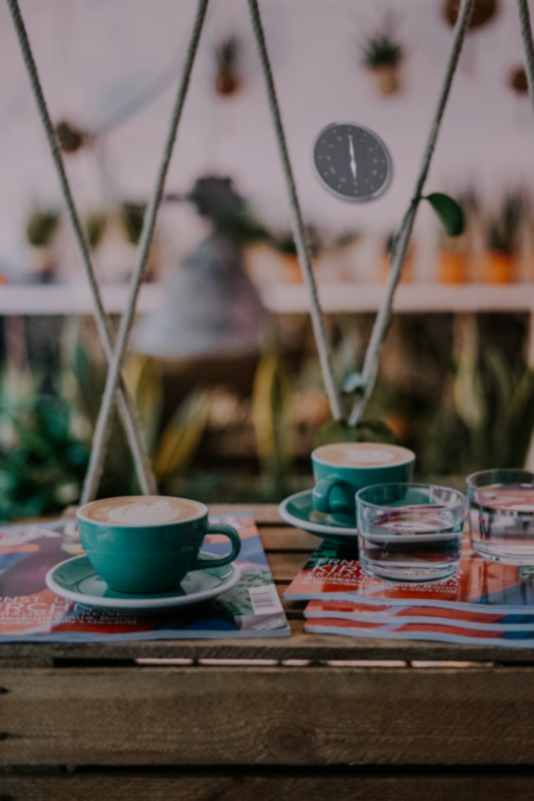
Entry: 6:00
